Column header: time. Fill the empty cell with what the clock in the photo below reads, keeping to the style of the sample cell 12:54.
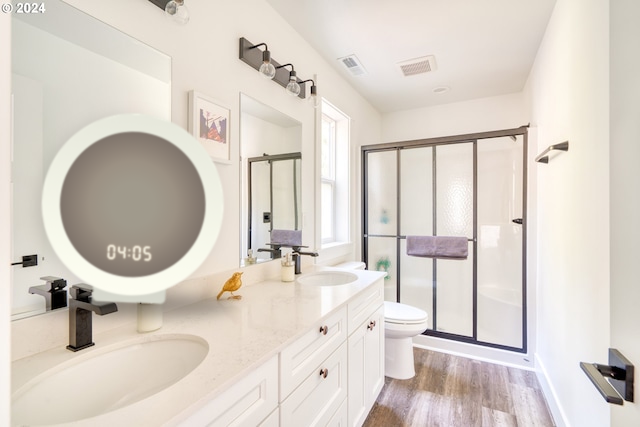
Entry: 4:05
